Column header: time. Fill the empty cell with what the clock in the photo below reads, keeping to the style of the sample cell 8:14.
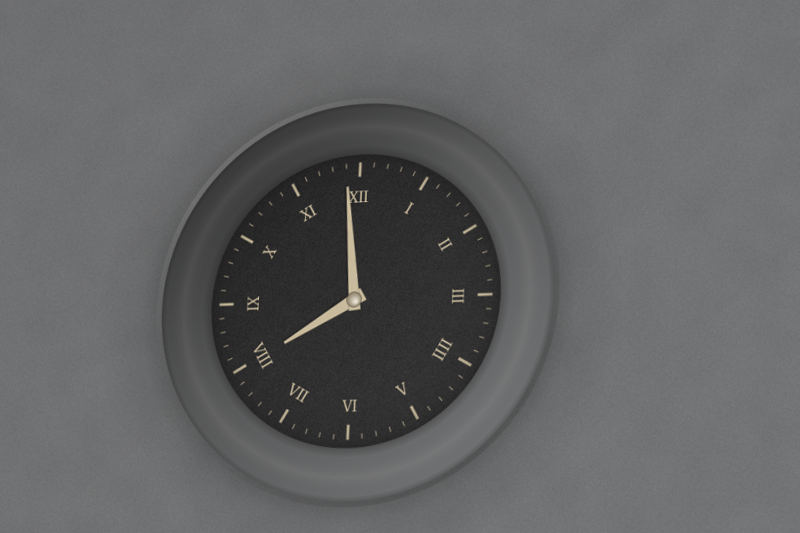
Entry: 7:59
